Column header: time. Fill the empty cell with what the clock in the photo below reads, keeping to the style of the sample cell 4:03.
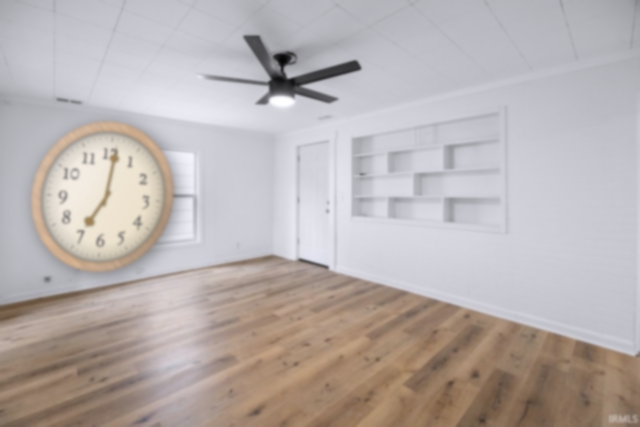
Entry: 7:01
